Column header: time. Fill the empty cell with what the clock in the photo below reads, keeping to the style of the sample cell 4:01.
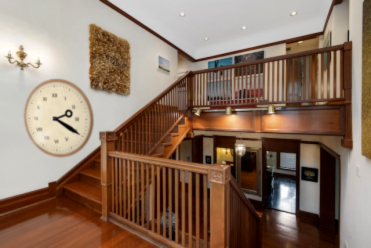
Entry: 2:20
